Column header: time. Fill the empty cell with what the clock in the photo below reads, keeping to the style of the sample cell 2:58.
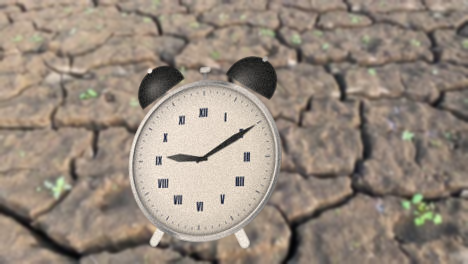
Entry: 9:10
